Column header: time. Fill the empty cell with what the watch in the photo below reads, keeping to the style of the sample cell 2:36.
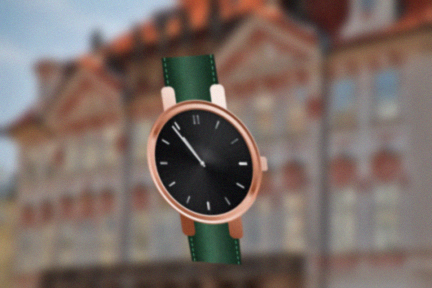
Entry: 10:54
